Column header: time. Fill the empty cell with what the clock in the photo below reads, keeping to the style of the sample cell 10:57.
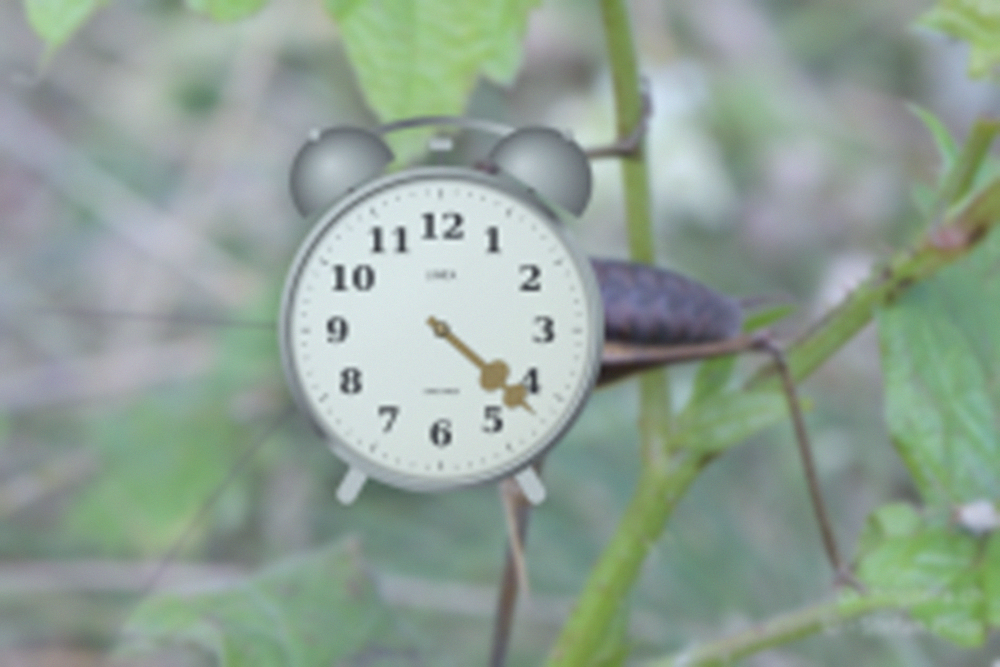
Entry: 4:22
